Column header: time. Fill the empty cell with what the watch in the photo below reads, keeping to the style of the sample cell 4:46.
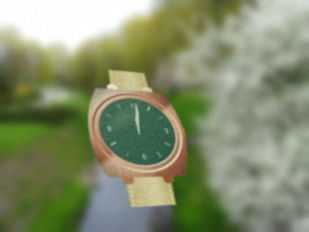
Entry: 12:01
